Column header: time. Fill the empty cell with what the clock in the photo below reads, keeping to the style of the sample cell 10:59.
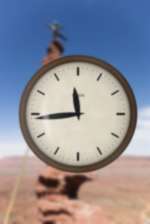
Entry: 11:44
